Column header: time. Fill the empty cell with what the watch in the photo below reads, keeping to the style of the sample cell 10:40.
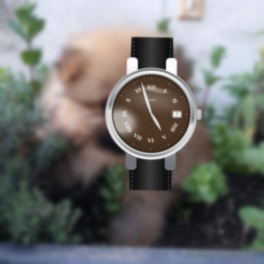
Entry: 4:57
